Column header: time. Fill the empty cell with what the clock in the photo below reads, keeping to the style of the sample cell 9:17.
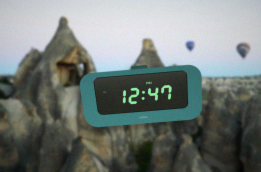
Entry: 12:47
